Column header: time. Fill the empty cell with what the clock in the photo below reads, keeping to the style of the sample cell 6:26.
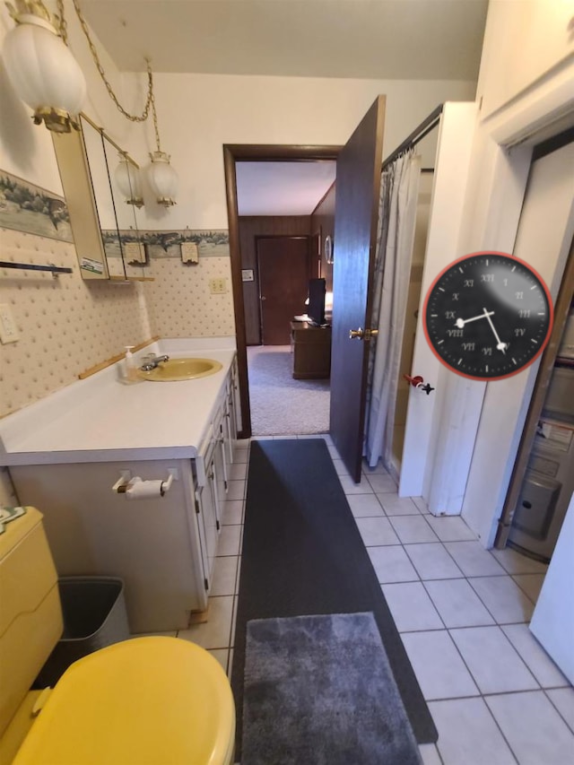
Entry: 8:26
